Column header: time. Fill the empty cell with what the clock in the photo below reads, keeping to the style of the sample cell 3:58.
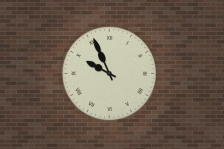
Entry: 9:56
